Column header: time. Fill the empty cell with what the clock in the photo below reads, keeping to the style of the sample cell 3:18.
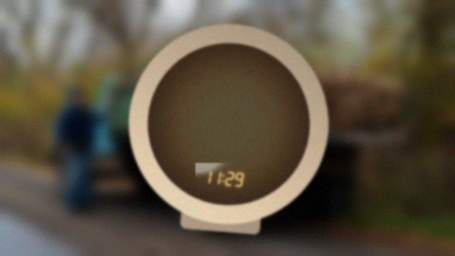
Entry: 11:29
